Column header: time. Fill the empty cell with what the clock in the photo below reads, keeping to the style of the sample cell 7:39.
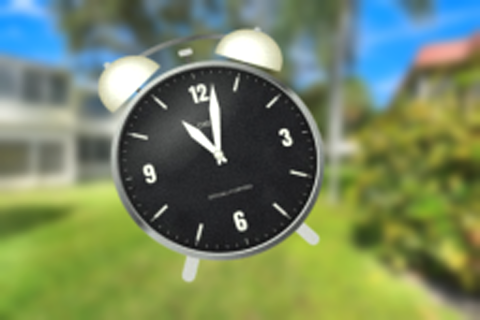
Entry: 11:02
